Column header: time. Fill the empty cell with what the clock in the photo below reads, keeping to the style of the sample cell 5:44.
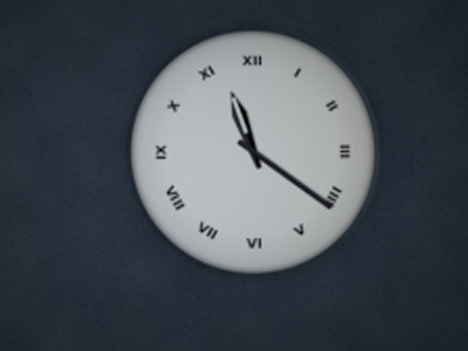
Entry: 11:21
